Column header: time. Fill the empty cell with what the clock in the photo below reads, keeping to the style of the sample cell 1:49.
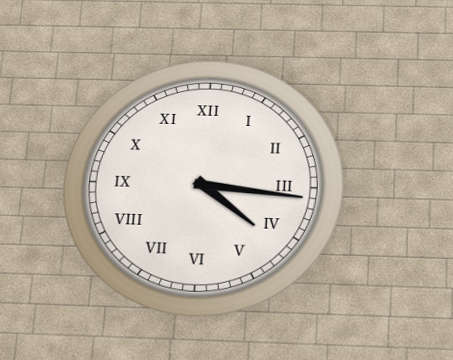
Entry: 4:16
